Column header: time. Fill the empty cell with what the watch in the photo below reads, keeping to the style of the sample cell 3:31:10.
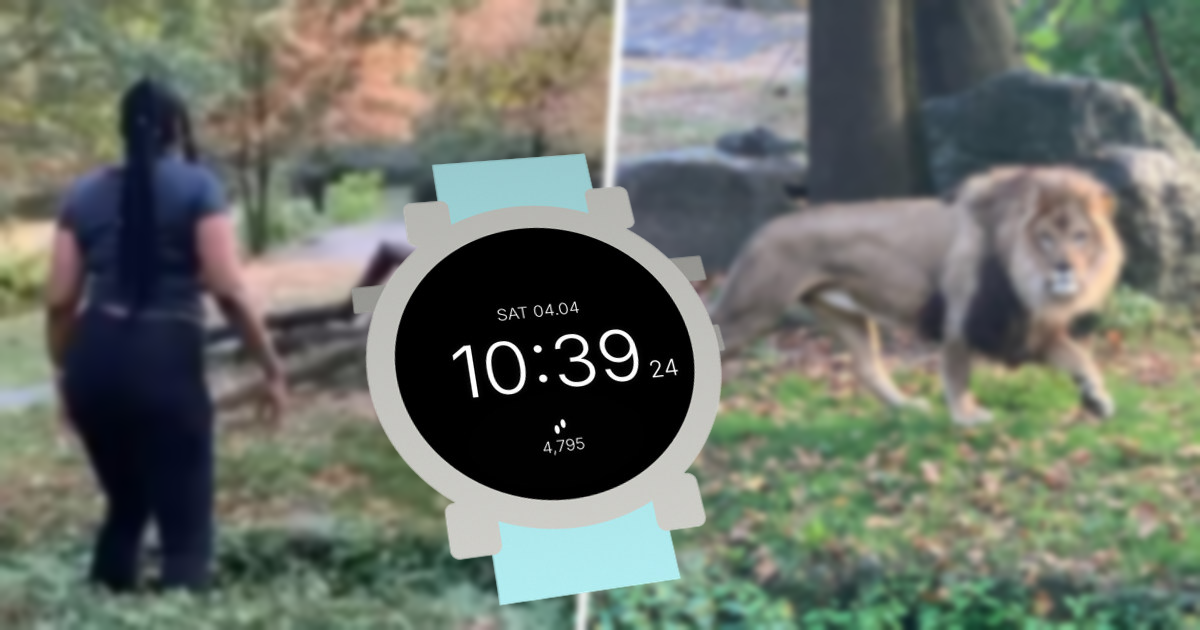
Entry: 10:39:24
